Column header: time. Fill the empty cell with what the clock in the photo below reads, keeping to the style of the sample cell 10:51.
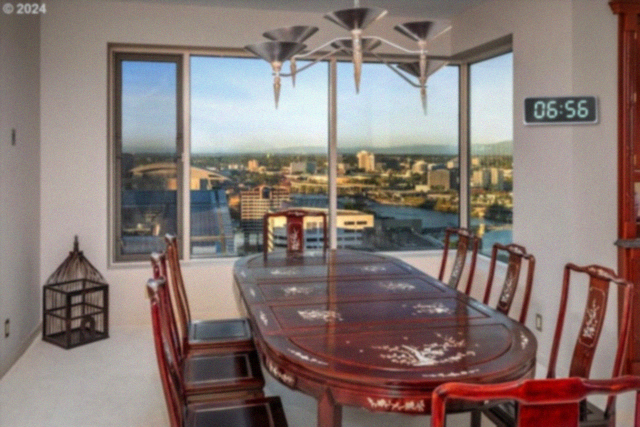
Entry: 6:56
